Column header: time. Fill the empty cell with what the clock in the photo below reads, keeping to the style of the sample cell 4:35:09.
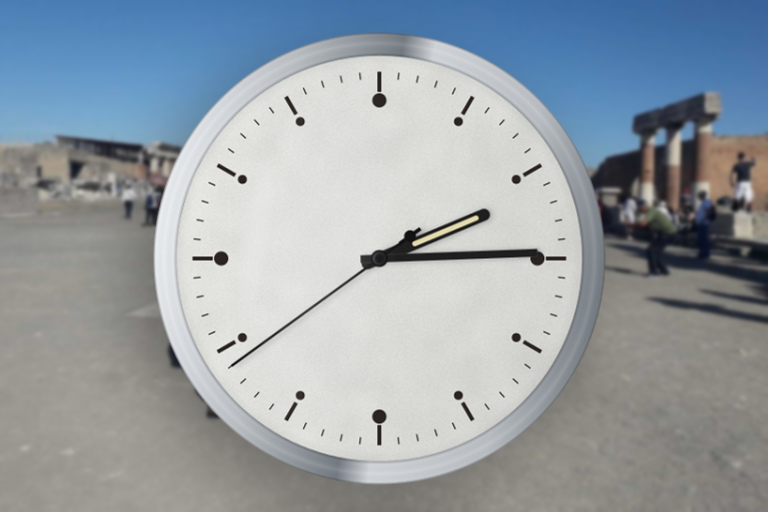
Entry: 2:14:39
